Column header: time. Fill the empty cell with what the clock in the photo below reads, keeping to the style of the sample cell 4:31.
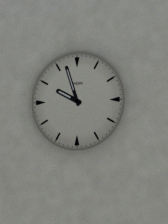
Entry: 9:57
